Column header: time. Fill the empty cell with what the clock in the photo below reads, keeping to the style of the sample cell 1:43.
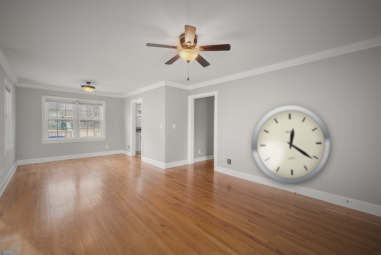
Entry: 12:21
